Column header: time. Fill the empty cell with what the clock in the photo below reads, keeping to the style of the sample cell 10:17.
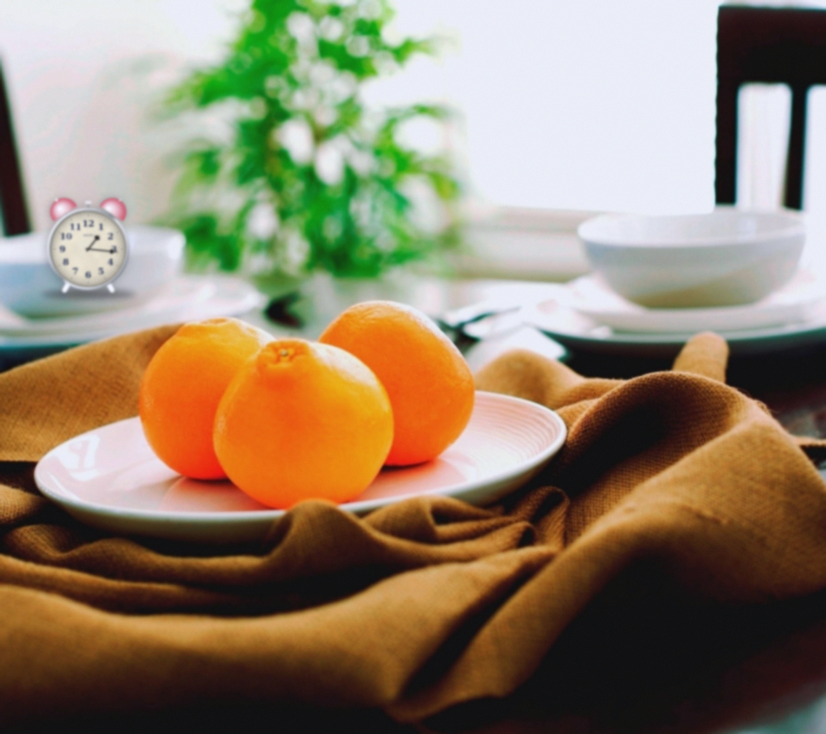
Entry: 1:16
